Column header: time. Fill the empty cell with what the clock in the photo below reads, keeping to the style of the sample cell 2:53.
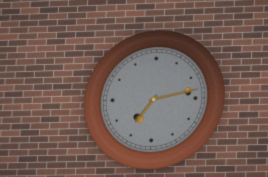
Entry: 7:13
